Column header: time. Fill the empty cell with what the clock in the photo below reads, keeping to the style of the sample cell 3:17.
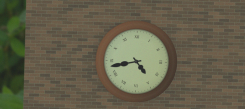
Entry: 4:43
